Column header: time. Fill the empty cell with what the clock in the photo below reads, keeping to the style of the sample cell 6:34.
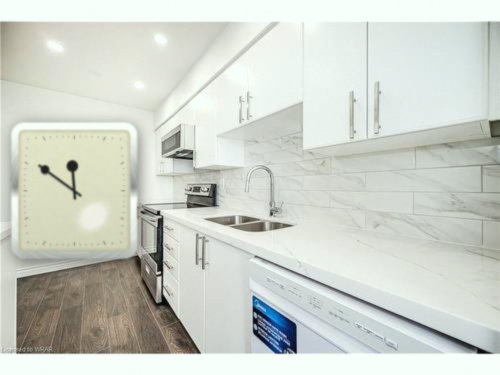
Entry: 11:51
